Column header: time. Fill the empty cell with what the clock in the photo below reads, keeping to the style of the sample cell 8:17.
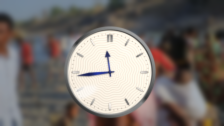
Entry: 11:44
